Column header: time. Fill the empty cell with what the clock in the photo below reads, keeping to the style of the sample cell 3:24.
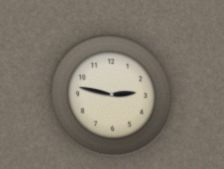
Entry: 2:47
